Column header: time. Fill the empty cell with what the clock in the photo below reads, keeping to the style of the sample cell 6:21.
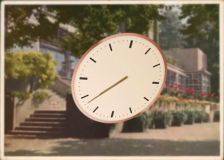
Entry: 7:38
